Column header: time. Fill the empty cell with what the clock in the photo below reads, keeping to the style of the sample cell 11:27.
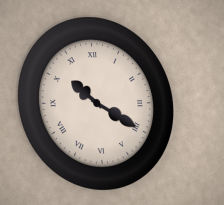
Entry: 10:20
